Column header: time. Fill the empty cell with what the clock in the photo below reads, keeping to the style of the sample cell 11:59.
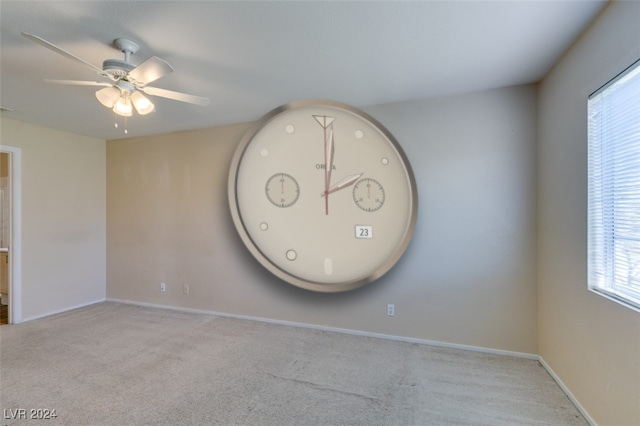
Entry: 2:01
